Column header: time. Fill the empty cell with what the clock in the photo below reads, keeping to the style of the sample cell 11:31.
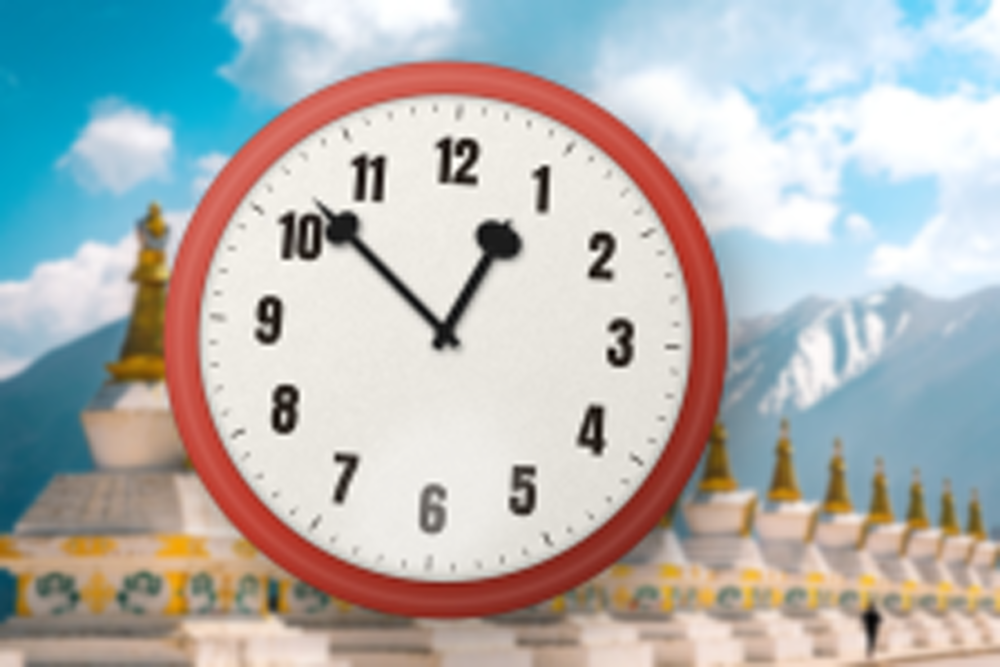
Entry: 12:52
